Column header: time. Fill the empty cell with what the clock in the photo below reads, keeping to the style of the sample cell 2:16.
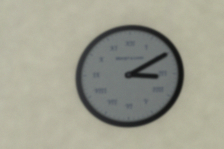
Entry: 3:10
